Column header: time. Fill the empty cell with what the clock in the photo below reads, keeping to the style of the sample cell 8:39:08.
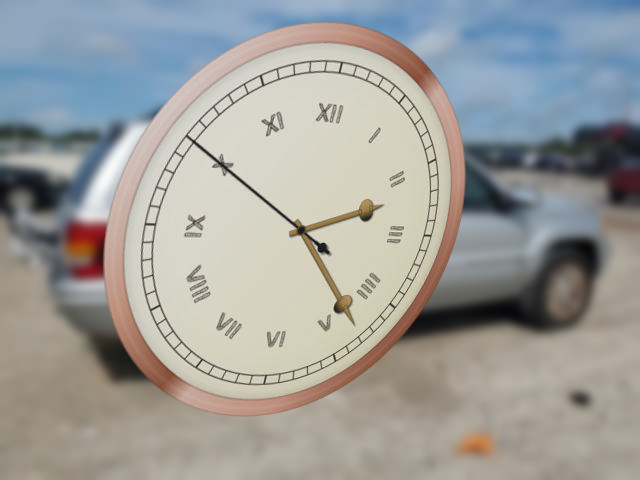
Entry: 2:22:50
